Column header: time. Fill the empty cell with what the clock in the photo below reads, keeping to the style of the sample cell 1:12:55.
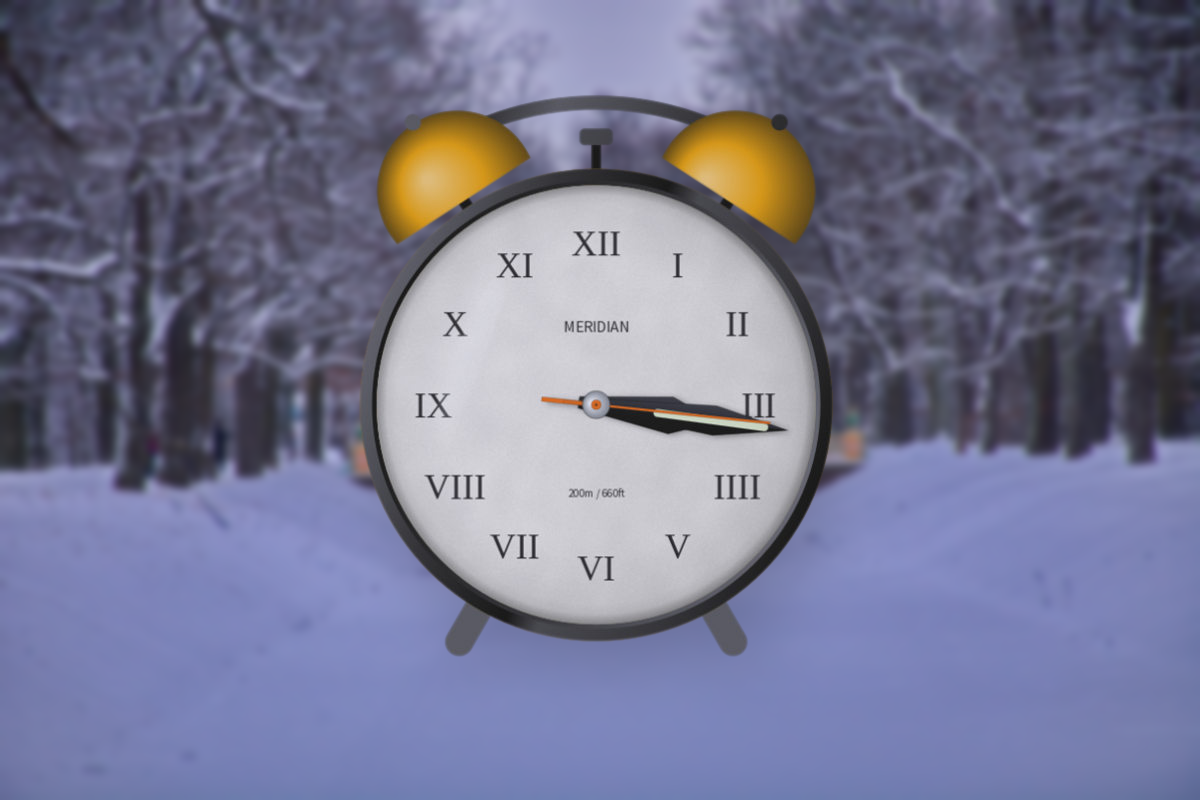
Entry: 3:16:16
